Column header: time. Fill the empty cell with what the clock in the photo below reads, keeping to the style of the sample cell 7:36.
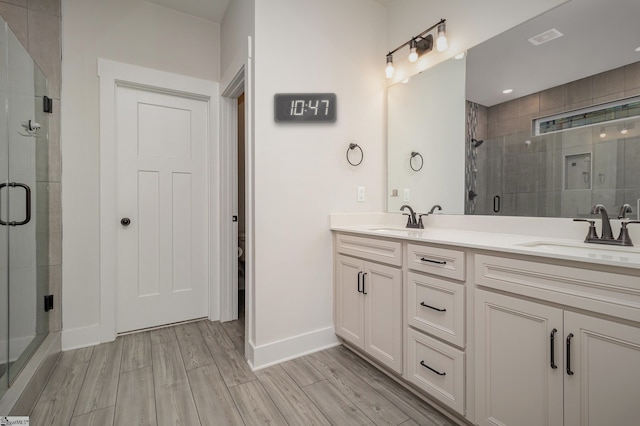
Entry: 10:47
